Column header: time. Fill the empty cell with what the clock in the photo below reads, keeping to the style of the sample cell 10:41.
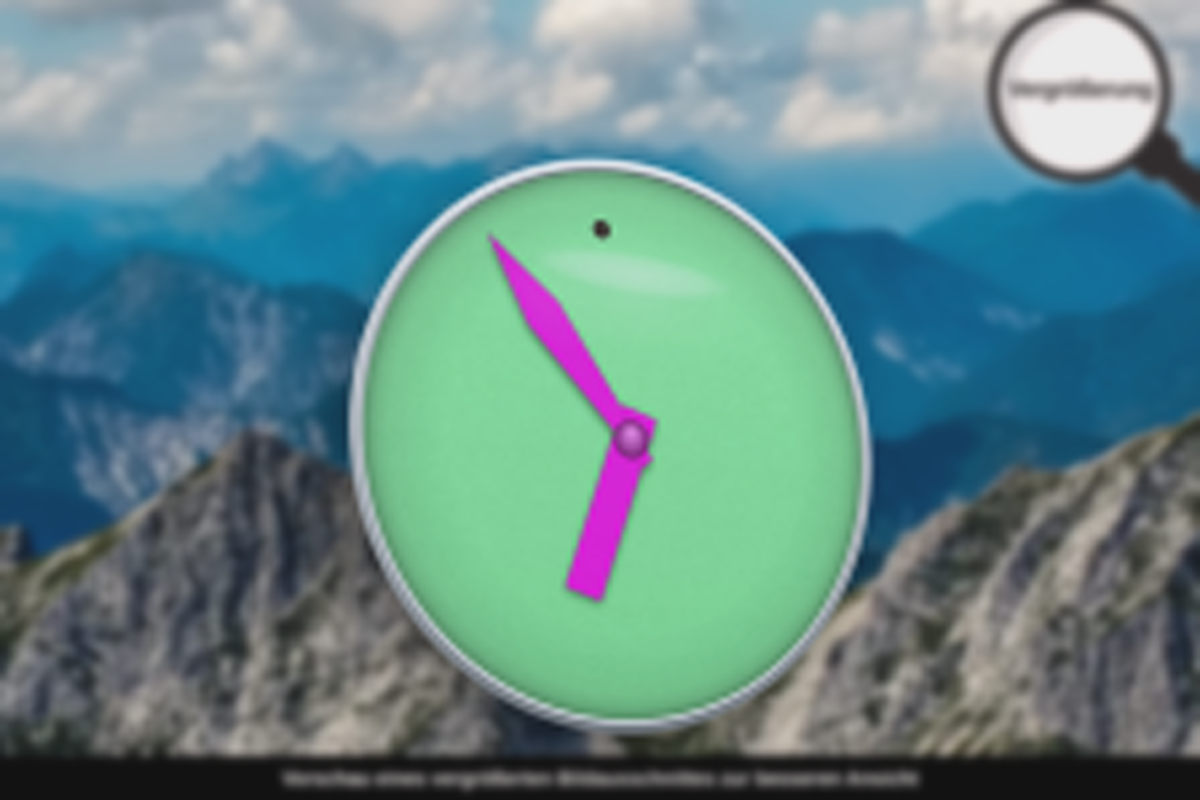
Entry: 6:55
